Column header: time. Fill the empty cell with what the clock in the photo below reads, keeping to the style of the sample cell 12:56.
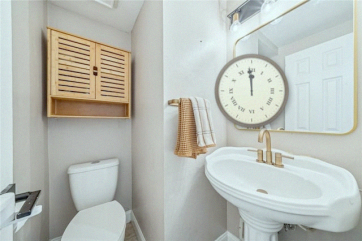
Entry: 11:59
